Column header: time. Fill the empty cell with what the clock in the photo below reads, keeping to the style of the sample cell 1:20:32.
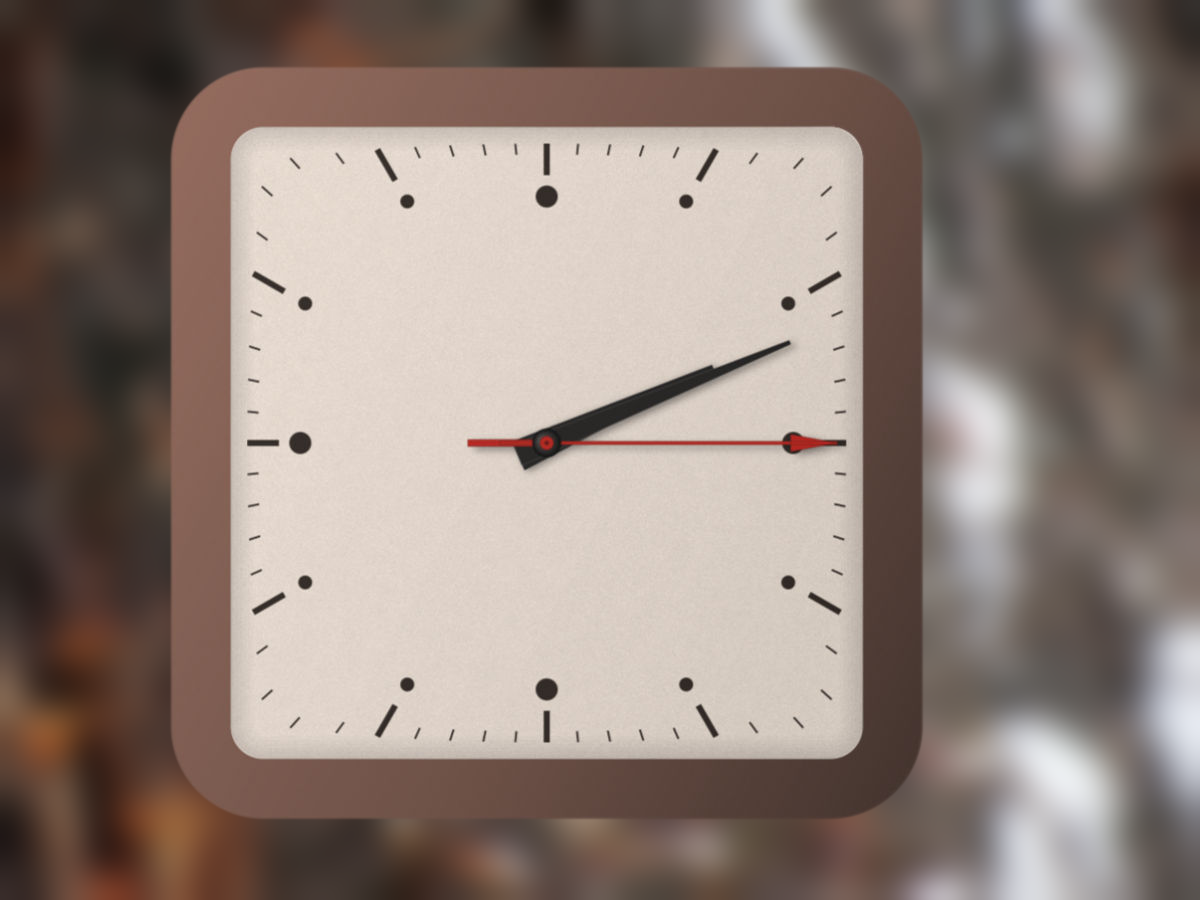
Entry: 2:11:15
